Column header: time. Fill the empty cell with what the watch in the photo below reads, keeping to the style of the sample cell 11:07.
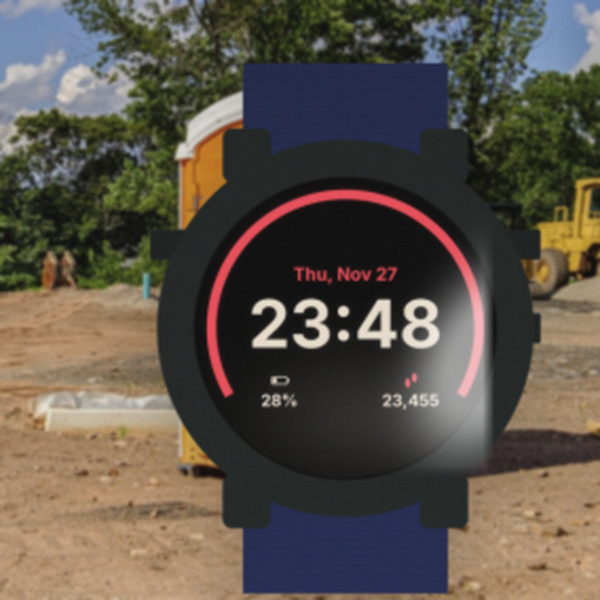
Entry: 23:48
